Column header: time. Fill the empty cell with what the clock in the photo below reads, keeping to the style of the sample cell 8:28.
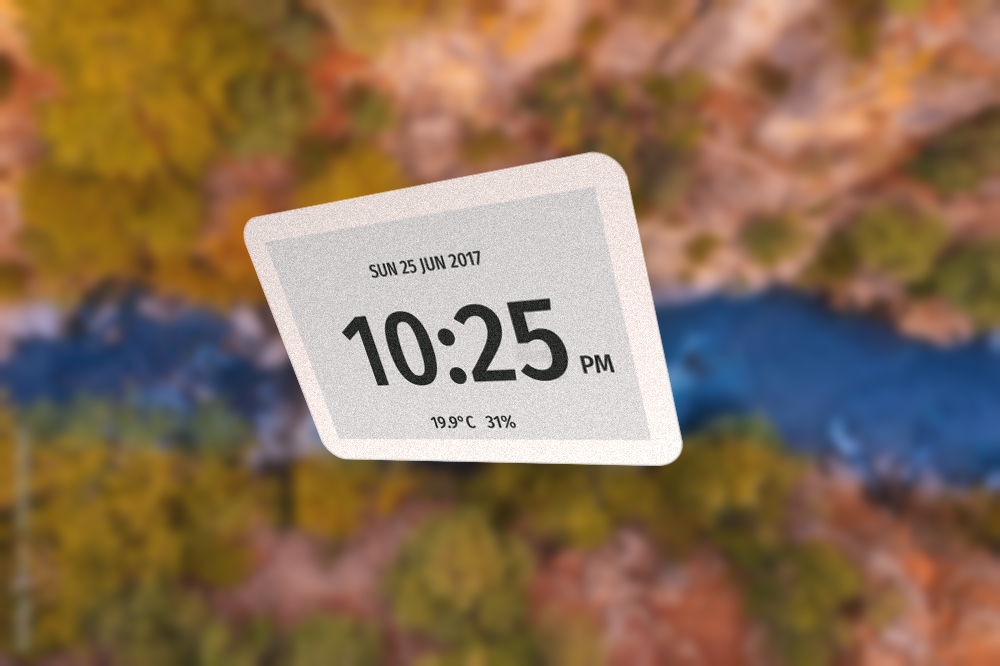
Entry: 10:25
